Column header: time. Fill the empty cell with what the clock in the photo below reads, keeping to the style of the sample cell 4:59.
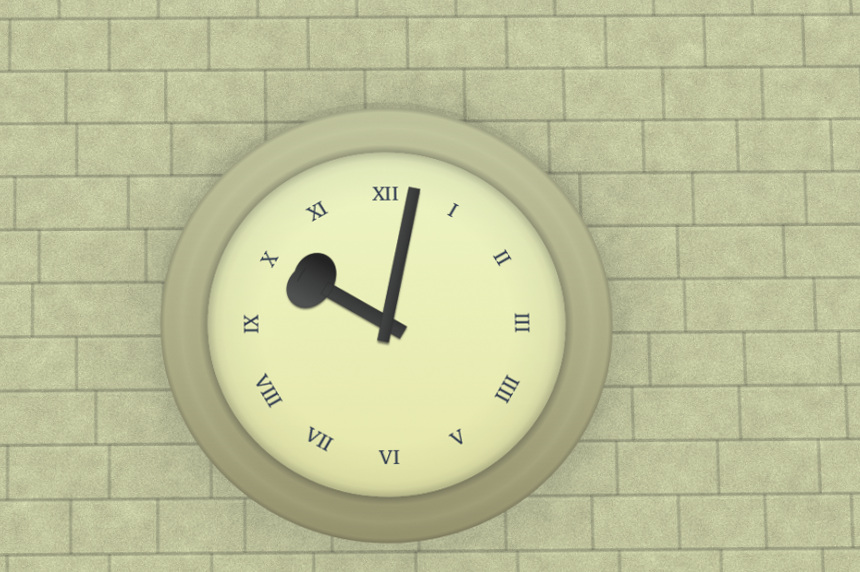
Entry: 10:02
